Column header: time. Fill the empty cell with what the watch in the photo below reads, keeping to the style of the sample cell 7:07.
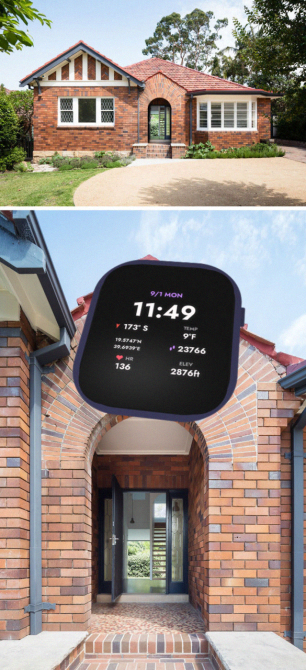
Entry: 11:49
